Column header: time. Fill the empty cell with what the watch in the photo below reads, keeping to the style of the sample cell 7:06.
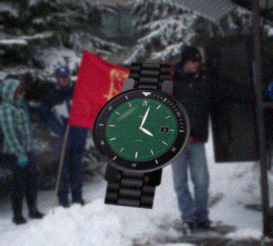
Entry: 4:02
